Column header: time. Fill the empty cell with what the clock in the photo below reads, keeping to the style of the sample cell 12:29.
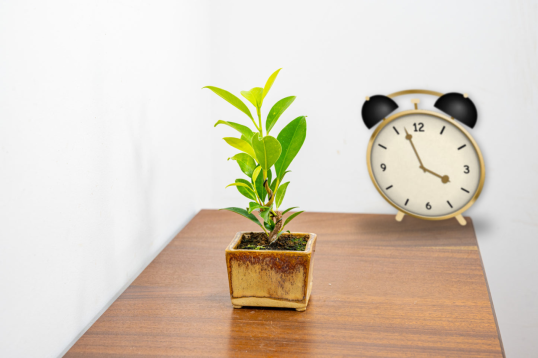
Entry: 3:57
